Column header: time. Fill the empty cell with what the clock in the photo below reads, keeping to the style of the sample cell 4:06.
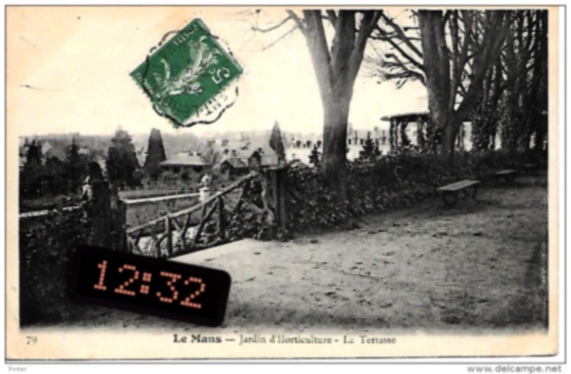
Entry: 12:32
